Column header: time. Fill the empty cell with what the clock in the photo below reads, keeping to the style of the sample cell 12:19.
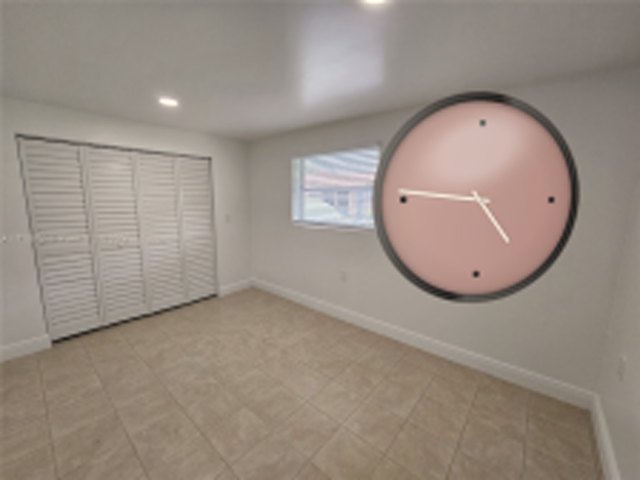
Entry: 4:46
